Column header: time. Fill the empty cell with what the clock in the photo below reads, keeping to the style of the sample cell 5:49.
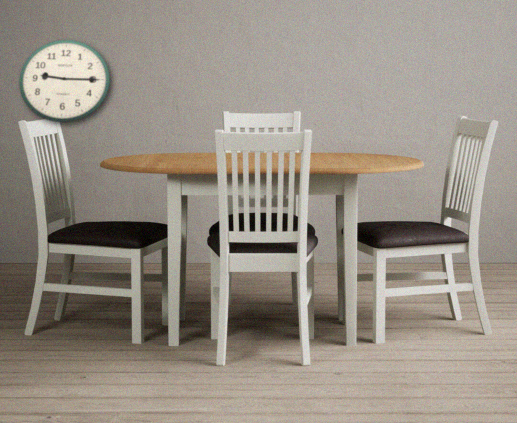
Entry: 9:15
